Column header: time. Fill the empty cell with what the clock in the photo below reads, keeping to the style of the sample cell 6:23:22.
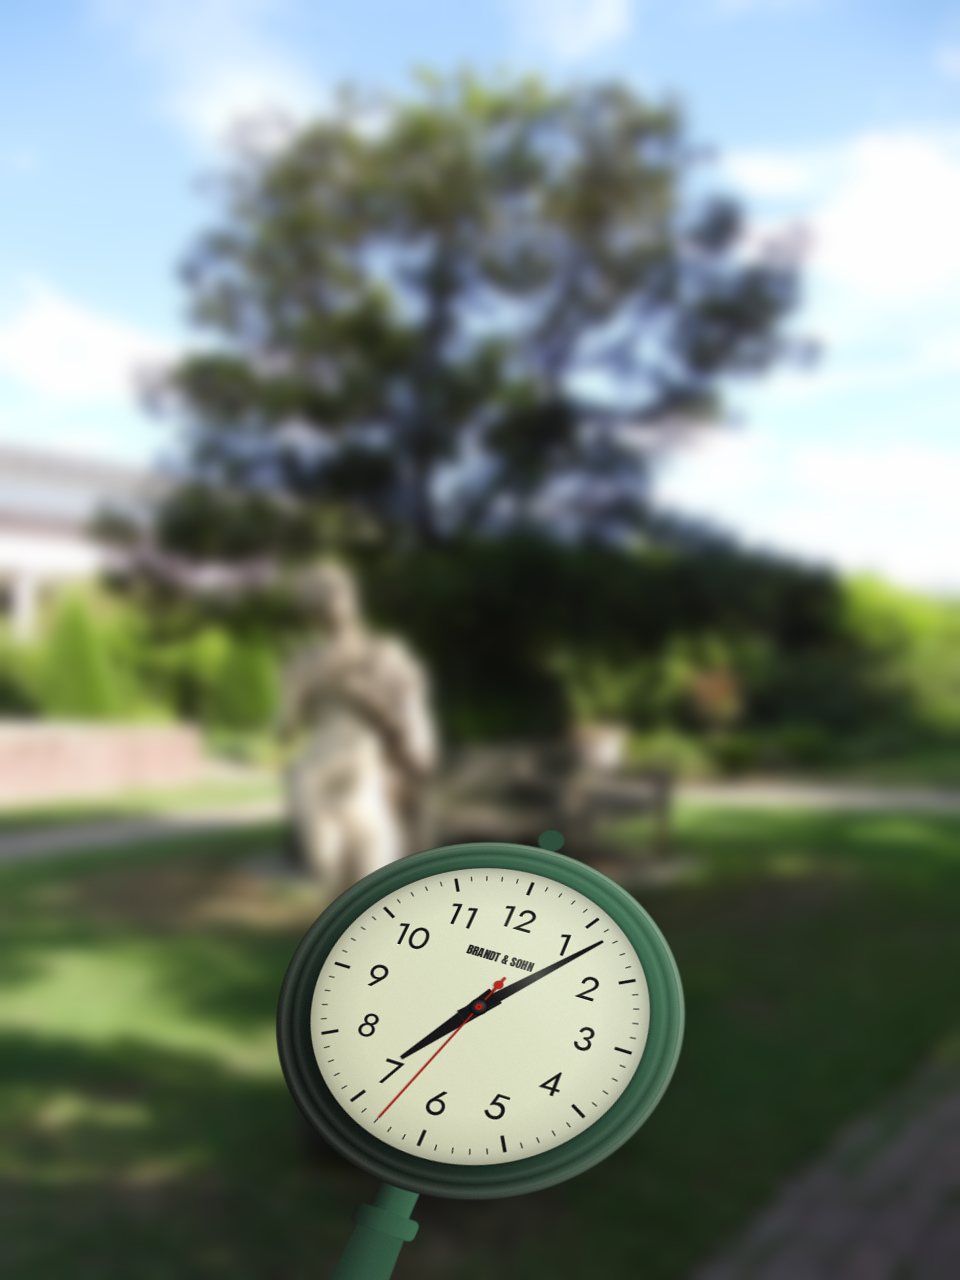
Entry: 7:06:33
